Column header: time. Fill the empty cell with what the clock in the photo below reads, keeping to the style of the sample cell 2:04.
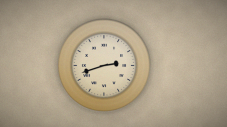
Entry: 2:42
